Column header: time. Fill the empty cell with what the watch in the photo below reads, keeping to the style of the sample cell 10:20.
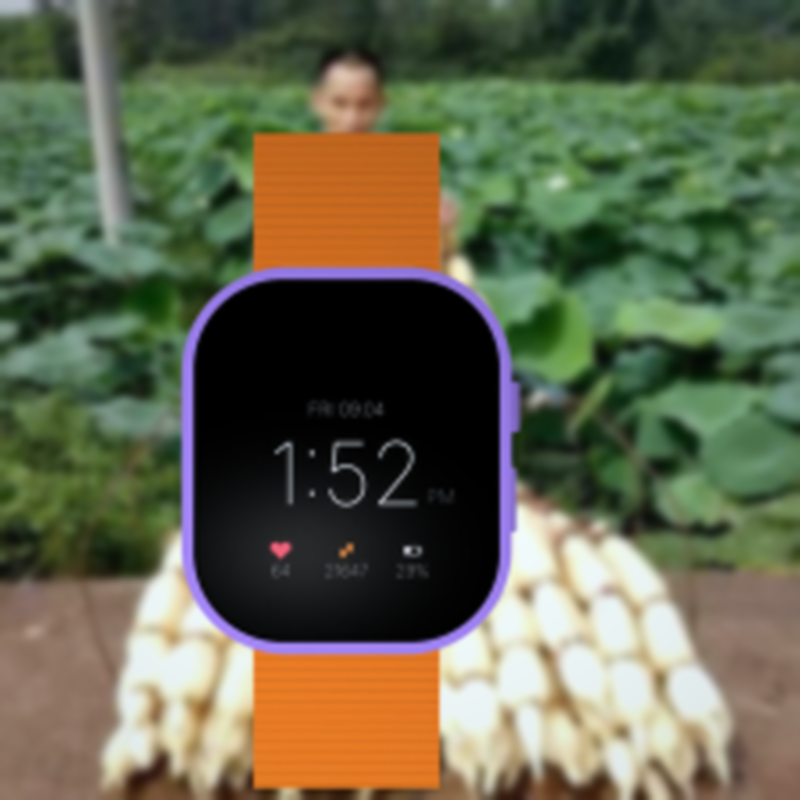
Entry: 1:52
